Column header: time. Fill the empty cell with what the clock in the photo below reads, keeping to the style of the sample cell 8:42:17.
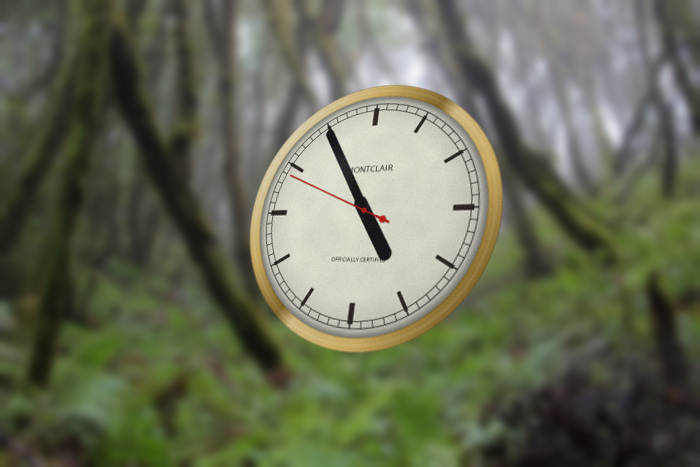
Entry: 4:54:49
